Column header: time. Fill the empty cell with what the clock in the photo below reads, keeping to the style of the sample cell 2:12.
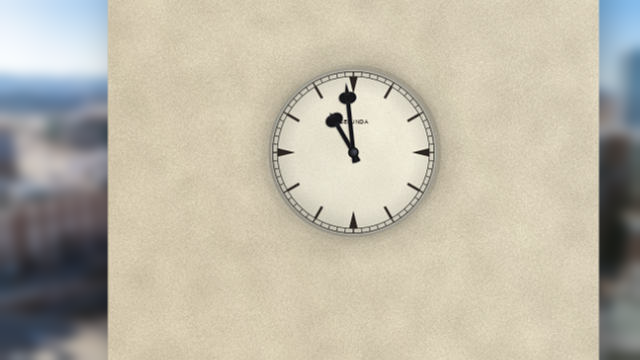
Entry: 10:59
